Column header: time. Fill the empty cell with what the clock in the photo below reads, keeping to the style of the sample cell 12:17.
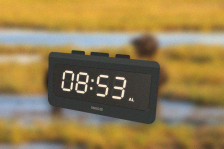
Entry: 8:53
